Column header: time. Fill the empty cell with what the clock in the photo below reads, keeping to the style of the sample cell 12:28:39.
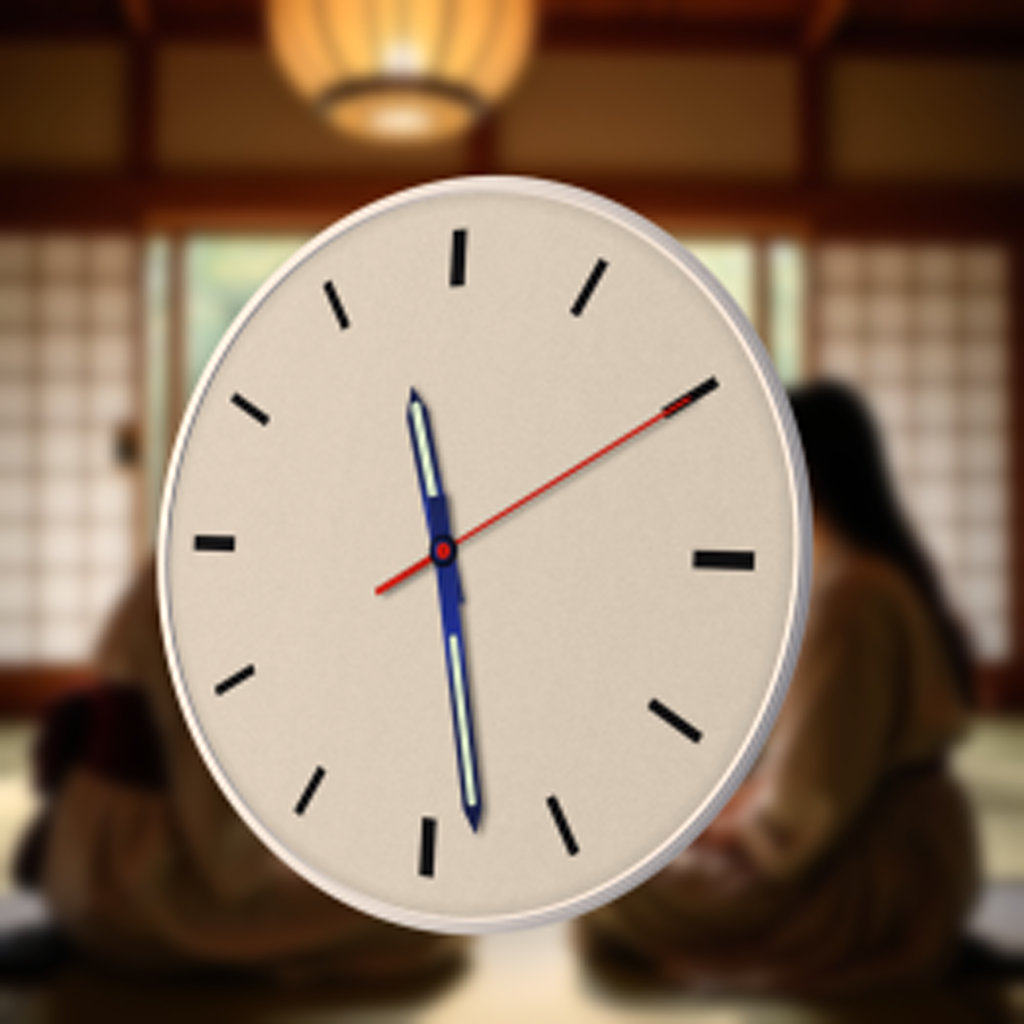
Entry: 11:28:10
